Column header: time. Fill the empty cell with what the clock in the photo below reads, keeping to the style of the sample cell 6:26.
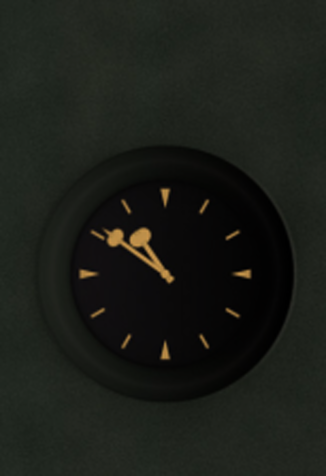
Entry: 10:51
